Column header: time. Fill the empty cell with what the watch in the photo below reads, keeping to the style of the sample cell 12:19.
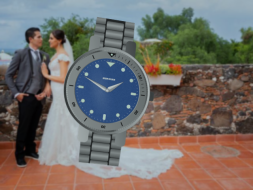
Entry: 1:49
